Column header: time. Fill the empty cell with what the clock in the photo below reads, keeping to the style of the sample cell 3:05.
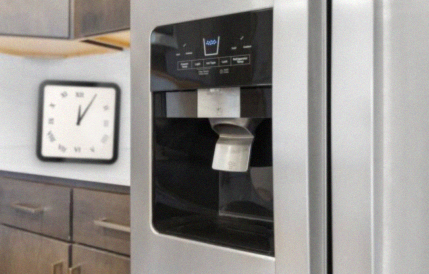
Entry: 12:05
